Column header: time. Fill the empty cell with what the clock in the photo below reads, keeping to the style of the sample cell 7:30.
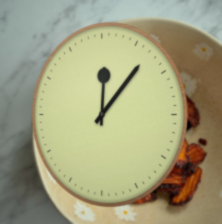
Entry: 12:07
